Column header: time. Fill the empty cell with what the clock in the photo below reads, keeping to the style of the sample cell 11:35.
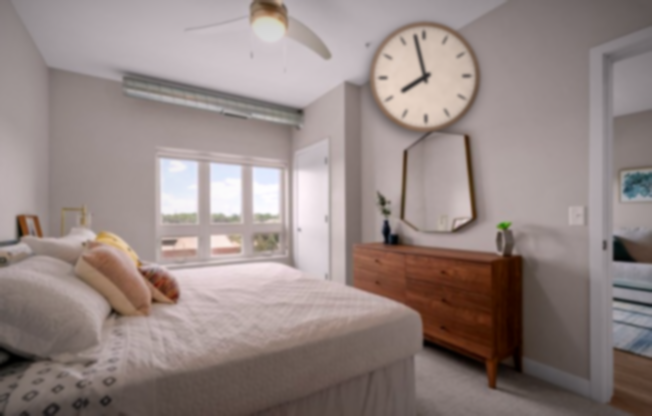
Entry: 7:58
